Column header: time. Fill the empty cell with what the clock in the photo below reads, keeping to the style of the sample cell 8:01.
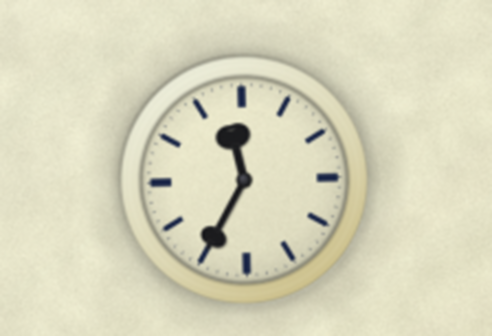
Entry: 11:35
